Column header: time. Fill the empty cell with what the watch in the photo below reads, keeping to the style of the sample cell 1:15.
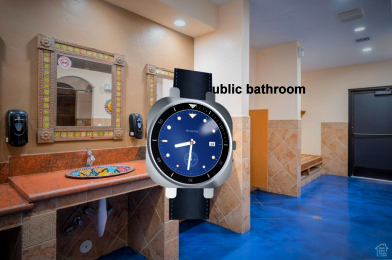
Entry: 8:31
